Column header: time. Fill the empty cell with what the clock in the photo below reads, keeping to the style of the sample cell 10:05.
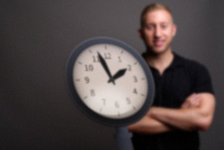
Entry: 1:57
